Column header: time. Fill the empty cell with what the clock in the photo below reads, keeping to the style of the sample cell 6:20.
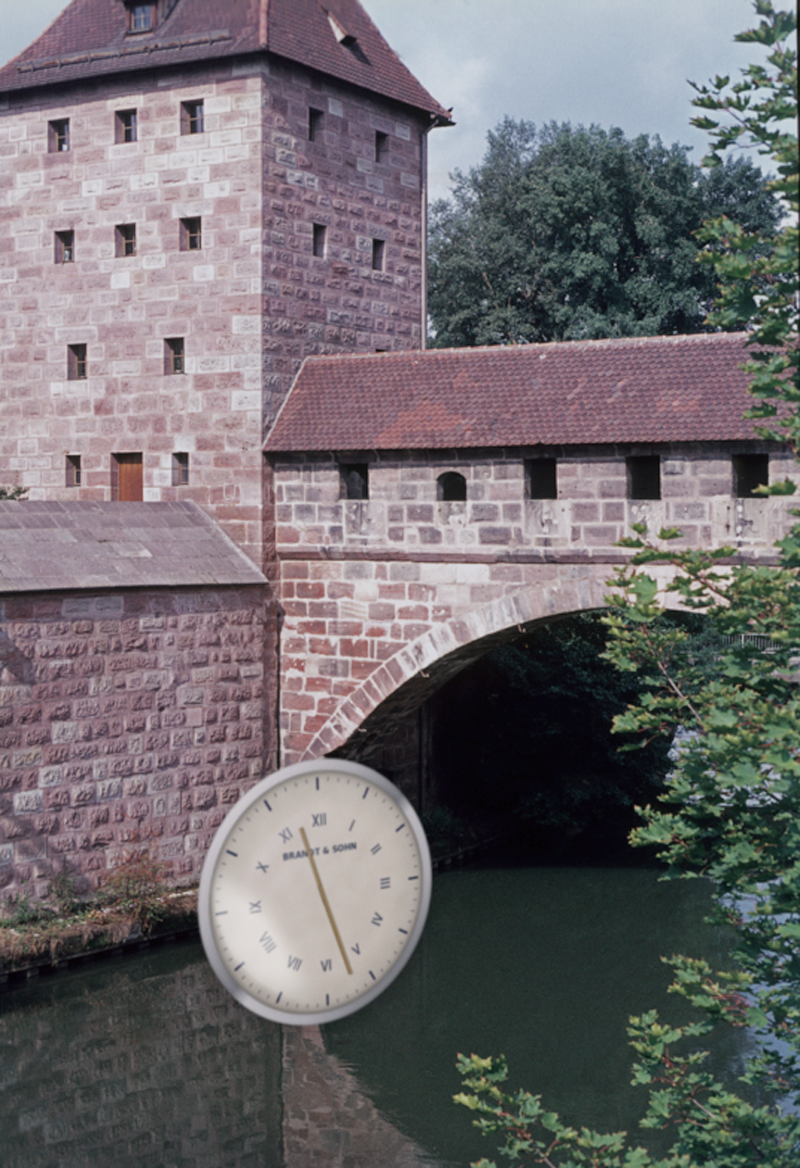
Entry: 11:27
